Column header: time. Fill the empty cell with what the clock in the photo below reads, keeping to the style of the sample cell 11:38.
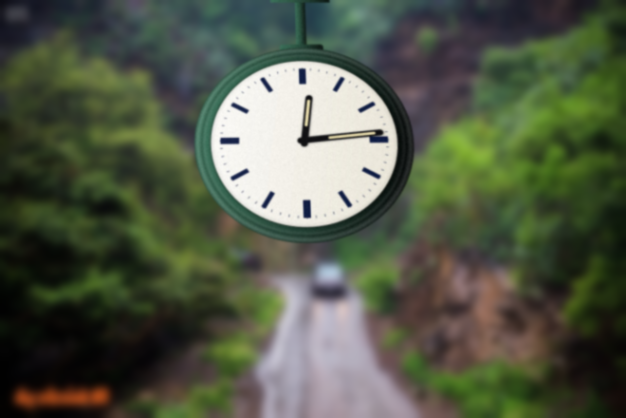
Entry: 12:14
